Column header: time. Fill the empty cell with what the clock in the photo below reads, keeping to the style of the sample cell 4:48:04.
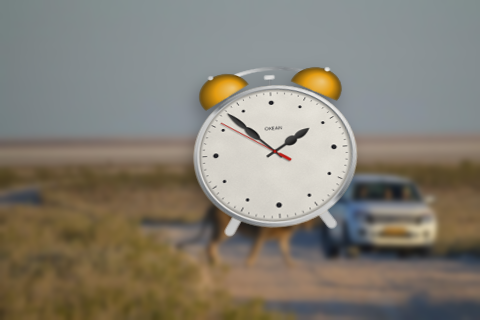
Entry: 1:52:51
